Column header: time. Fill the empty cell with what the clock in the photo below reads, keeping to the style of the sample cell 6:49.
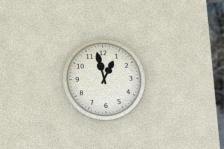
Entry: 12:58
